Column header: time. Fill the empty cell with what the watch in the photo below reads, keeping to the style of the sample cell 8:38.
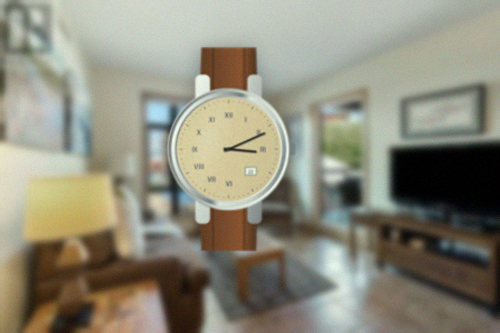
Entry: 3:11
